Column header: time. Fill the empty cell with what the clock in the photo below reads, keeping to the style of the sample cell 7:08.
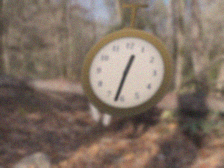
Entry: 12:32
